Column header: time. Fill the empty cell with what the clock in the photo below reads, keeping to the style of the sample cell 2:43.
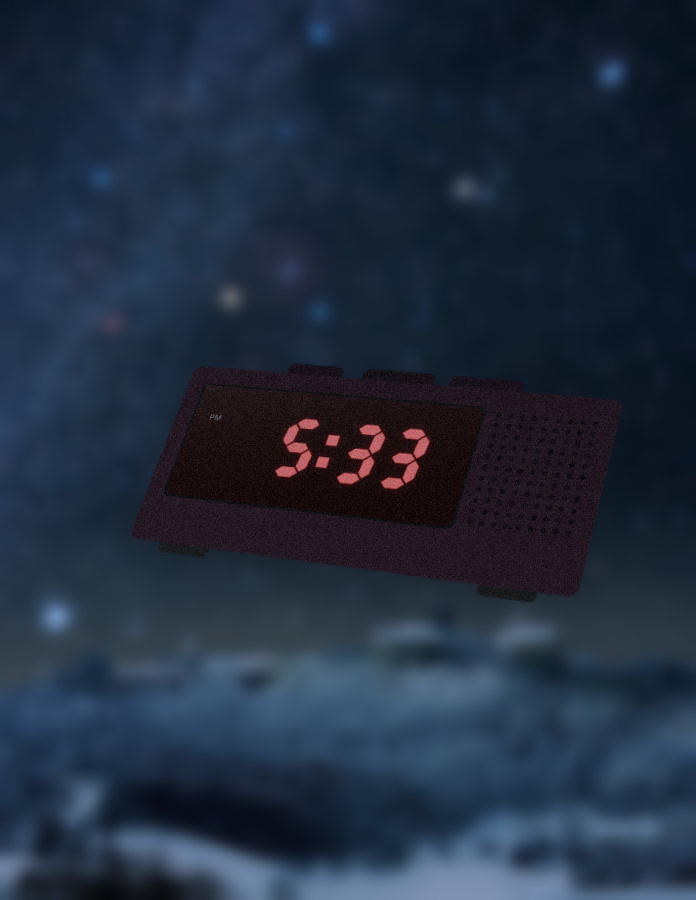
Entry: 5:33
